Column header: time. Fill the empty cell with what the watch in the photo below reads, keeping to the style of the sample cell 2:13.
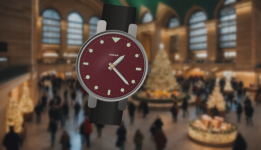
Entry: 1:22
